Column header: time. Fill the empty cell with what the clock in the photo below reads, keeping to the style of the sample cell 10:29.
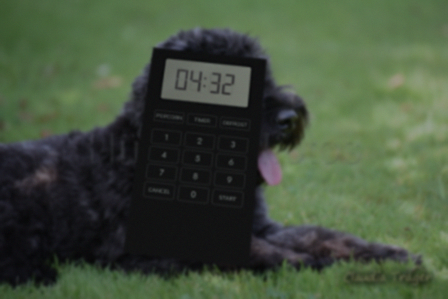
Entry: 4:32
